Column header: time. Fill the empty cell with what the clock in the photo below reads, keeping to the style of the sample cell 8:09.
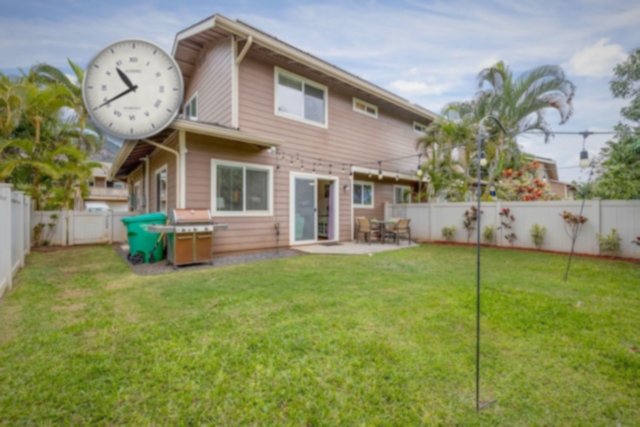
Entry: 10:40
